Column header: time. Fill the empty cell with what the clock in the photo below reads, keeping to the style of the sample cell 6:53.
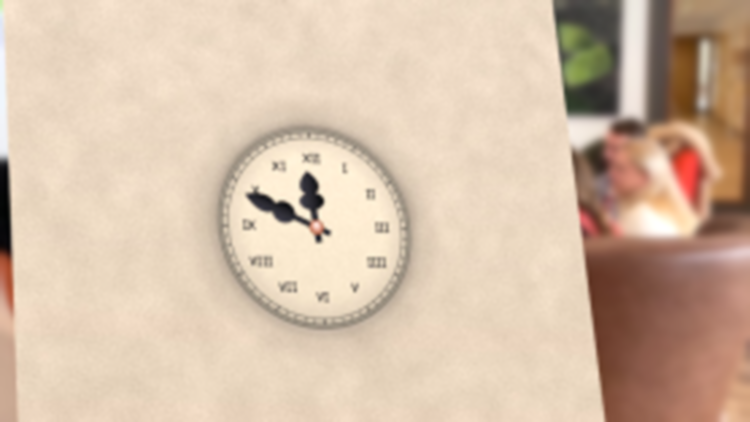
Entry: 11:49
